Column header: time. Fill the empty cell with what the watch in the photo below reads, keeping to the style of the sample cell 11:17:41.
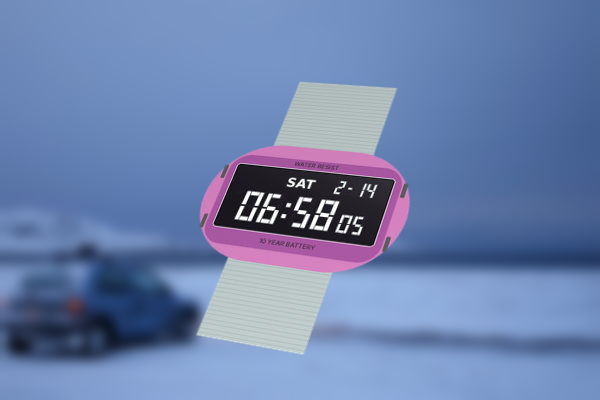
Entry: 6:58:05
